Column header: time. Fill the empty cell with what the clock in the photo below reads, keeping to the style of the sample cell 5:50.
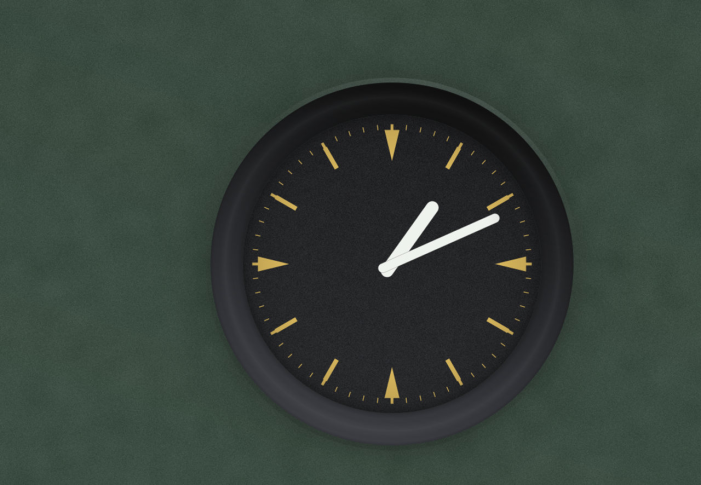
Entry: 1:11
